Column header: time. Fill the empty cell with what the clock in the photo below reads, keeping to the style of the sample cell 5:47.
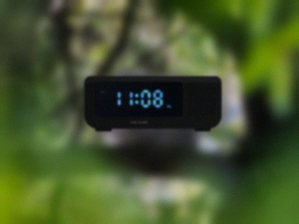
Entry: 11:08
